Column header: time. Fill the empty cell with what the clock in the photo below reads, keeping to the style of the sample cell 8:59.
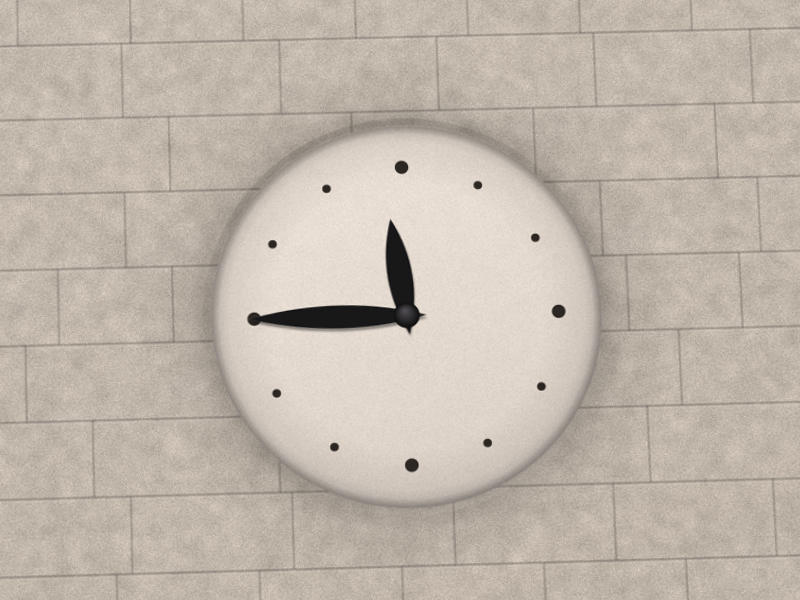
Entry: 11:45
